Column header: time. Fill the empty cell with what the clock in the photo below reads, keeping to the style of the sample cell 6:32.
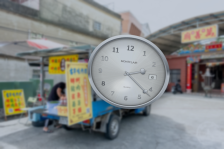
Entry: 2:22
